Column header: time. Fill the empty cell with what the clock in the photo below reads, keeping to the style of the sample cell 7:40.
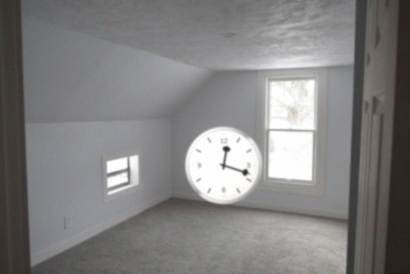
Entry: 12:18
